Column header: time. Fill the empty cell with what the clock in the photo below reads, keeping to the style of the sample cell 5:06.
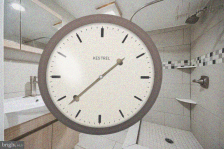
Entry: 1:38
